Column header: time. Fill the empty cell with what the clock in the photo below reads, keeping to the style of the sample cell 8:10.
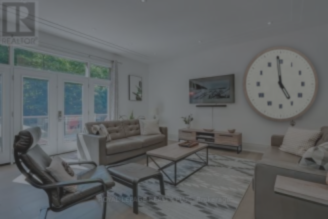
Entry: 4:59
